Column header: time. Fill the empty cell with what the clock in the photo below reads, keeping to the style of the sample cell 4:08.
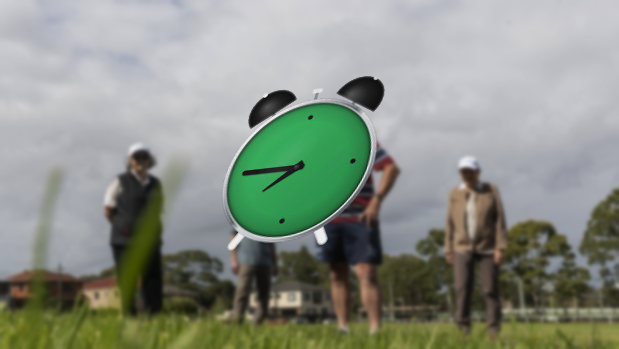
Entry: 7:45
